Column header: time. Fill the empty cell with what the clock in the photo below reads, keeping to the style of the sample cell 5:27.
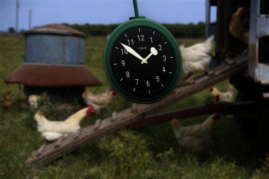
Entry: 1:52
